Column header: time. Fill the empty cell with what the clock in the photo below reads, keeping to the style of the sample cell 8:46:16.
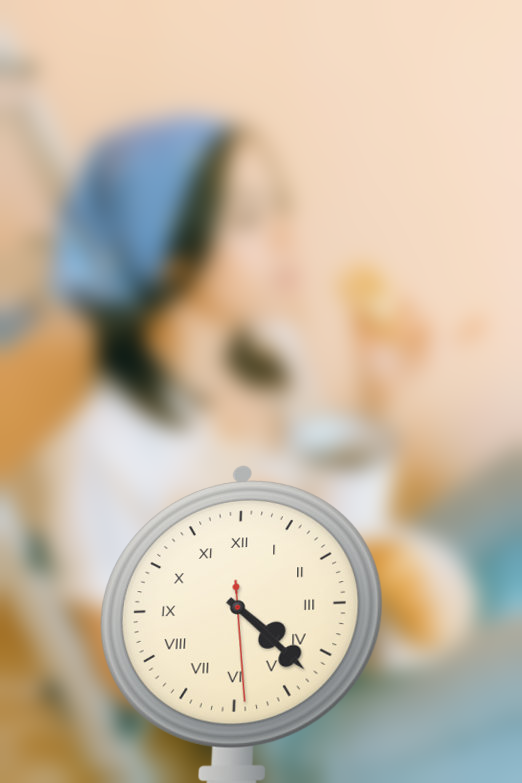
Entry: 4:22:29
